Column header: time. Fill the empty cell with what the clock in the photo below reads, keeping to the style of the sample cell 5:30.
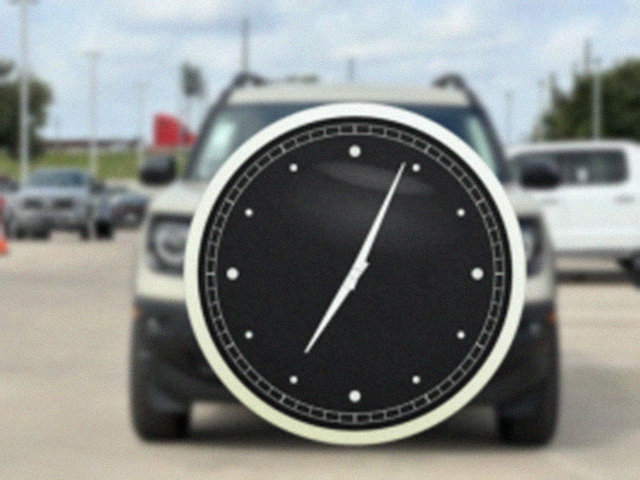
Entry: 7:04
